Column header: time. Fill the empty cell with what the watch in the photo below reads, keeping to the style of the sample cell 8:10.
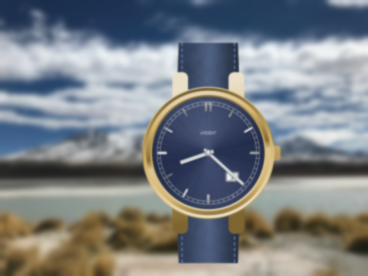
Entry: 8:22
